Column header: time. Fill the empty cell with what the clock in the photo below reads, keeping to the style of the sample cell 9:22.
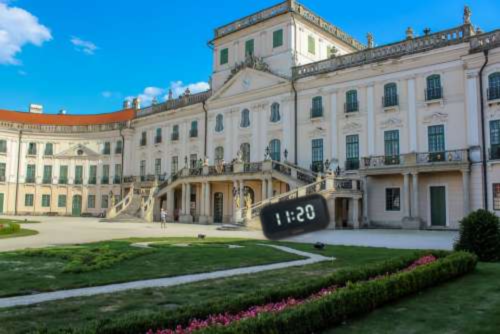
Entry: 11:20
